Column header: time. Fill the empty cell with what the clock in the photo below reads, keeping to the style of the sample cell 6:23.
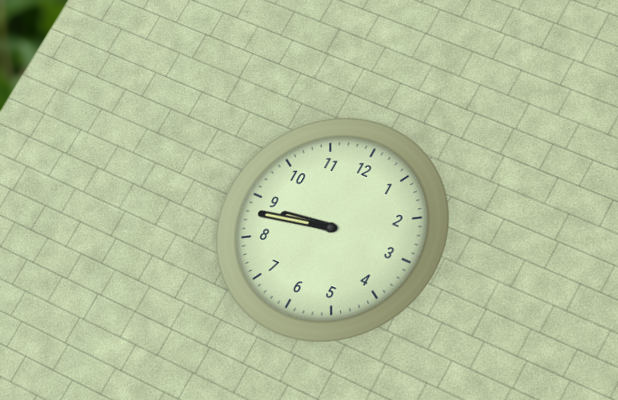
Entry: 8:43
